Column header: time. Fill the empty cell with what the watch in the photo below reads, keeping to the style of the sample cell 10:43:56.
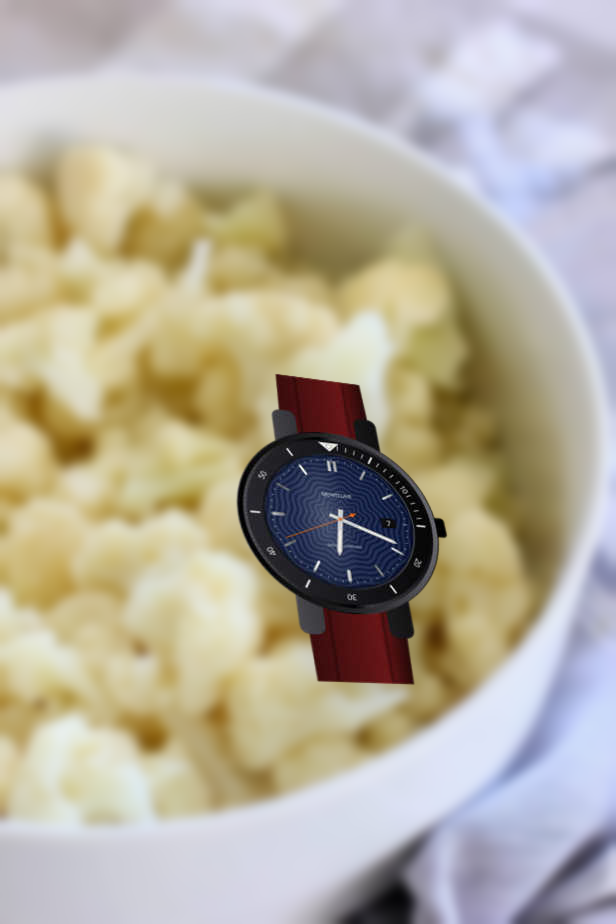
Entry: 6:18:41
